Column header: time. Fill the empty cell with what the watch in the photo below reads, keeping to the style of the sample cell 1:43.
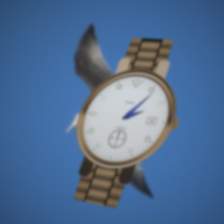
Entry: 2:06
